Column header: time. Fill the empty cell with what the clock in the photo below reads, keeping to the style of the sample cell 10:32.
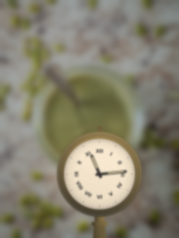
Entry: 11:14
